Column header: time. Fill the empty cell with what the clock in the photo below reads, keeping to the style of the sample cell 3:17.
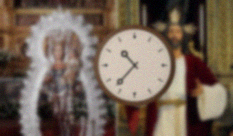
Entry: 10:37
